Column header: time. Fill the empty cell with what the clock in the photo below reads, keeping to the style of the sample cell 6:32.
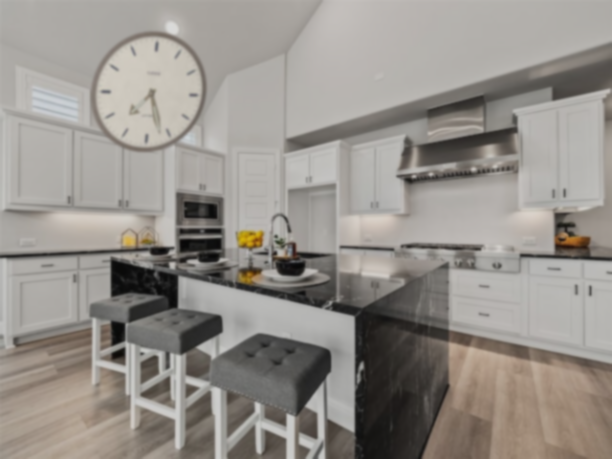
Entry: 7:27
